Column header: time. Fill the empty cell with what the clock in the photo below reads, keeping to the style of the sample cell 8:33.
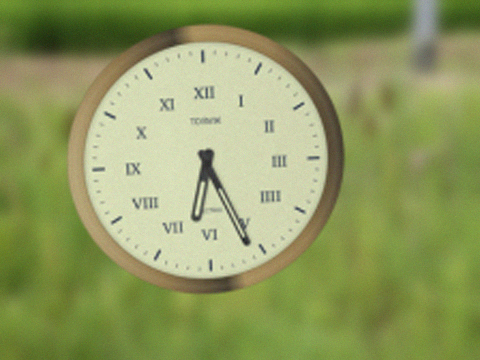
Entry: 6:26
